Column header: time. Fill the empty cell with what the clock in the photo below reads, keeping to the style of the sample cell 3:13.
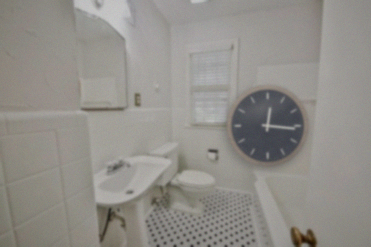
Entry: 12:16
